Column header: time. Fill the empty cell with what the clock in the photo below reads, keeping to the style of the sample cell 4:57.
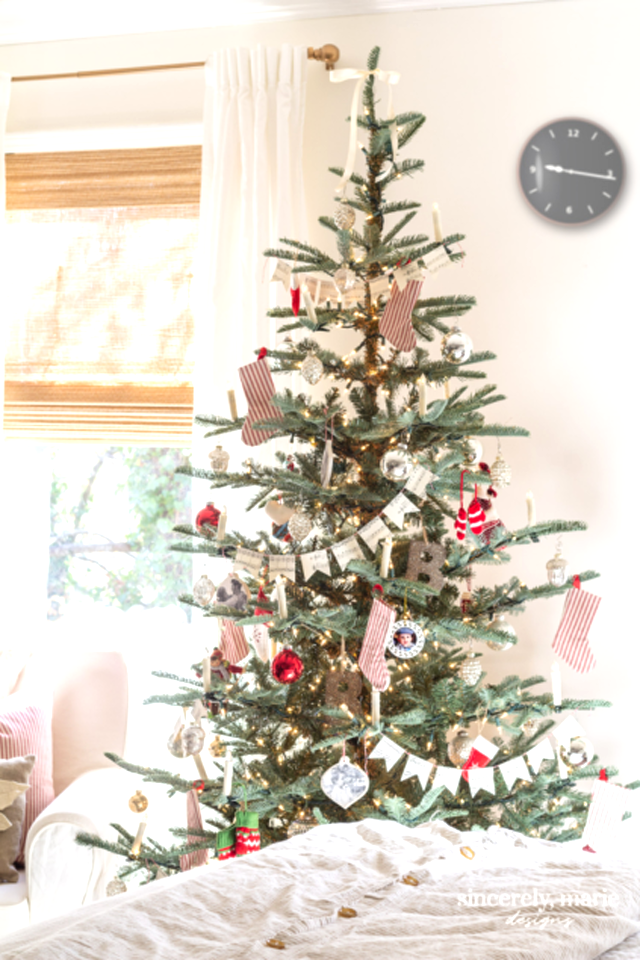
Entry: 9:16
